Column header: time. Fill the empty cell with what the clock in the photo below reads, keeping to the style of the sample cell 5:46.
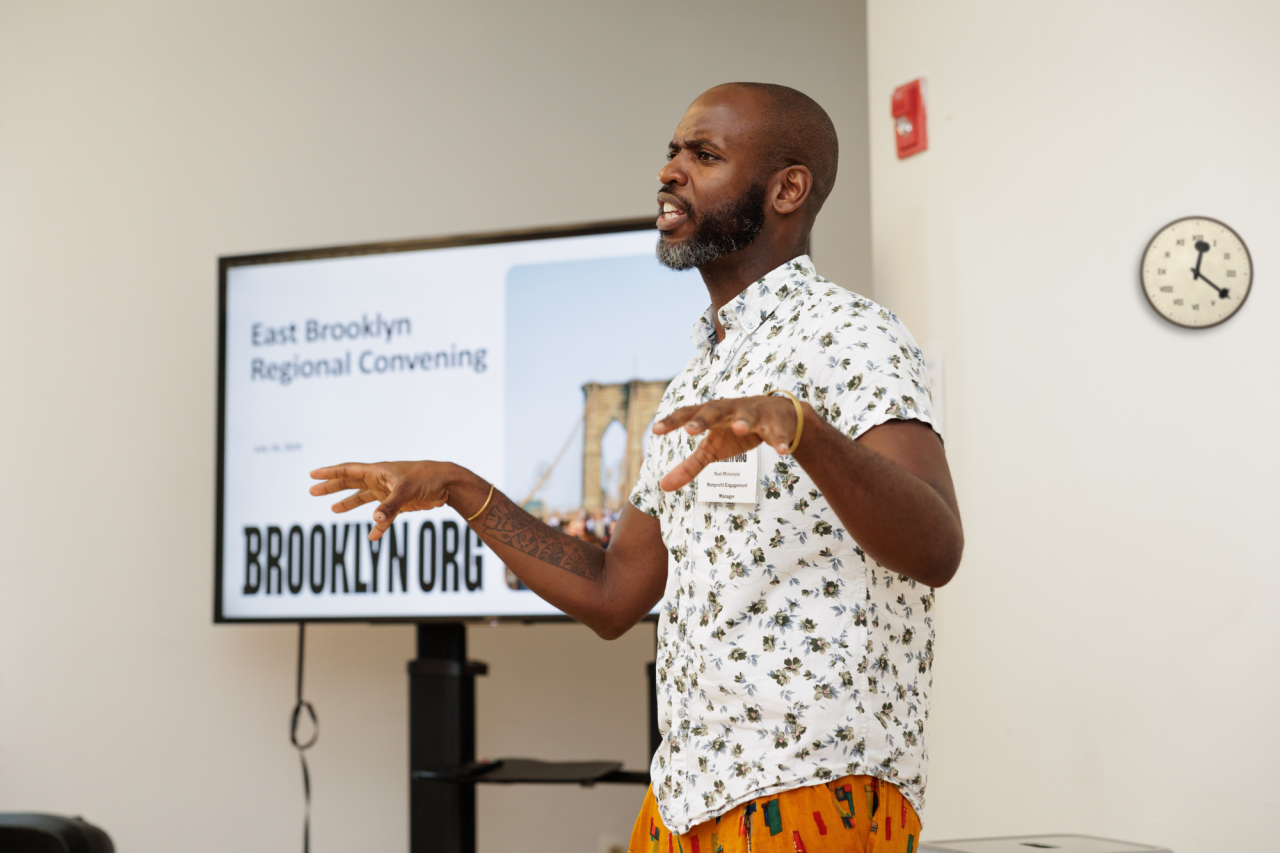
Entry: 12:21
